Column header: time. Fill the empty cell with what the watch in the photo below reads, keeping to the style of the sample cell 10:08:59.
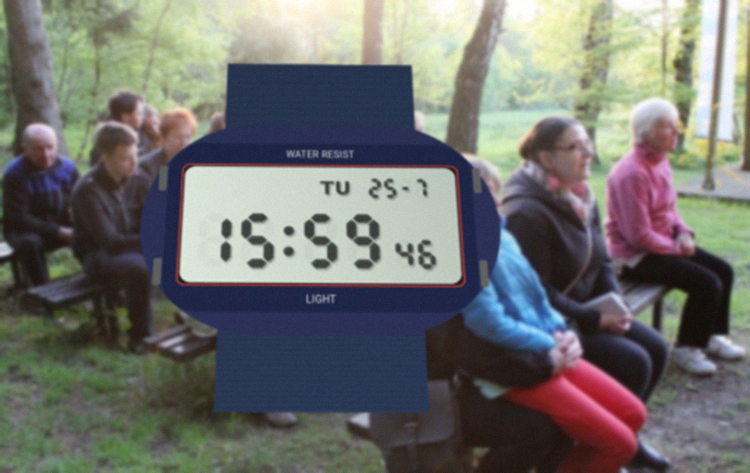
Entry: 15:59:46
